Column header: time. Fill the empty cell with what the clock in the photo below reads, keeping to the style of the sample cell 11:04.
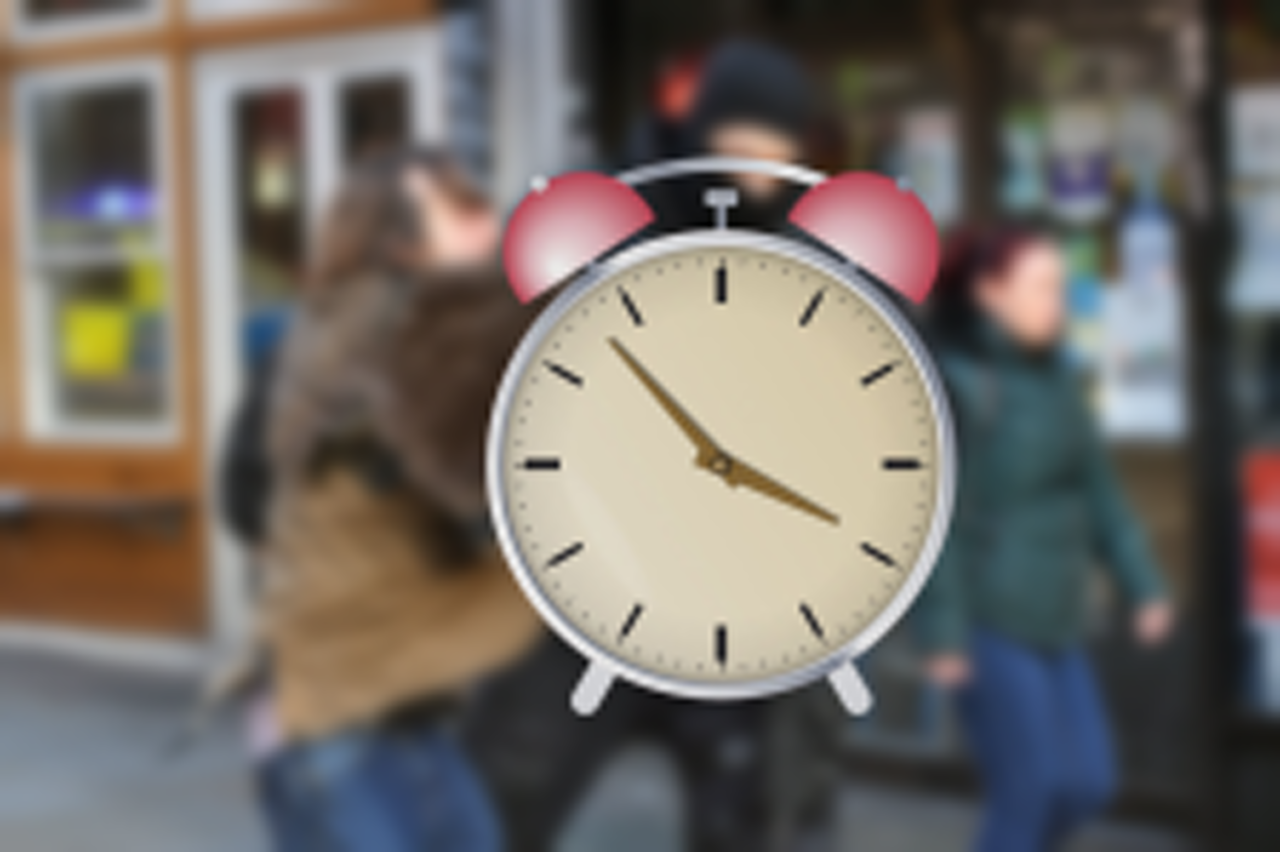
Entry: 3:53
